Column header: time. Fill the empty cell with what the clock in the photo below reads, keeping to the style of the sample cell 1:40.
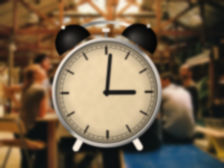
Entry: 3:01
